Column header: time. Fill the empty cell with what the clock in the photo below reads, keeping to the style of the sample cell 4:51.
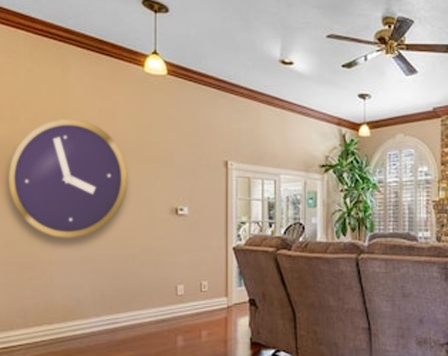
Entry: 3:58
